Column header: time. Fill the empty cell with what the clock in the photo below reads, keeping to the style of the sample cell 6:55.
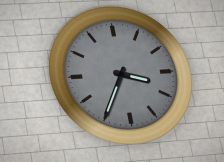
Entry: 3:35
